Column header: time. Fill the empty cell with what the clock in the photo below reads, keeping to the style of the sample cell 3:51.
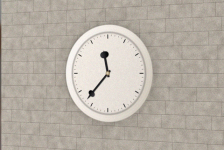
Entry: 11:37
